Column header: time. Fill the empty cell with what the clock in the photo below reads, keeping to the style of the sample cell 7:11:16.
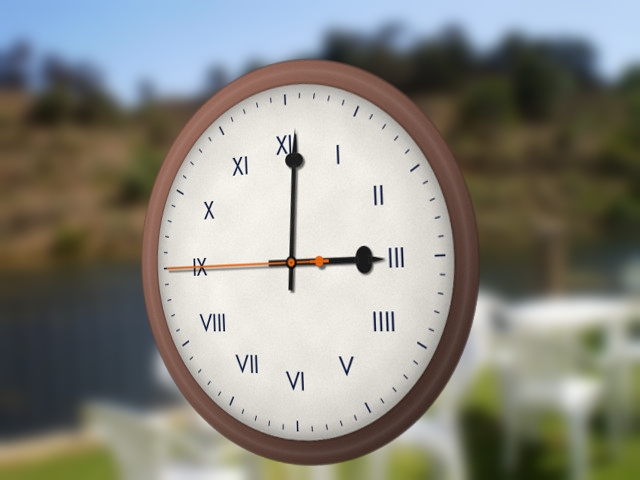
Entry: 3:00:45
